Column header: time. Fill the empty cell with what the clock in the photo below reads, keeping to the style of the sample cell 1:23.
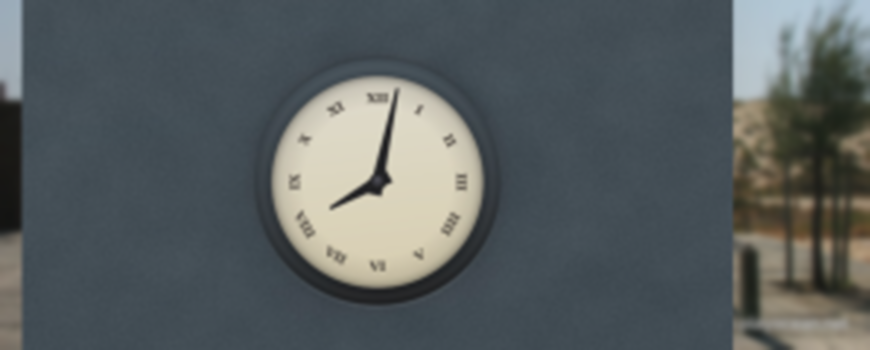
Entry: 8:02
